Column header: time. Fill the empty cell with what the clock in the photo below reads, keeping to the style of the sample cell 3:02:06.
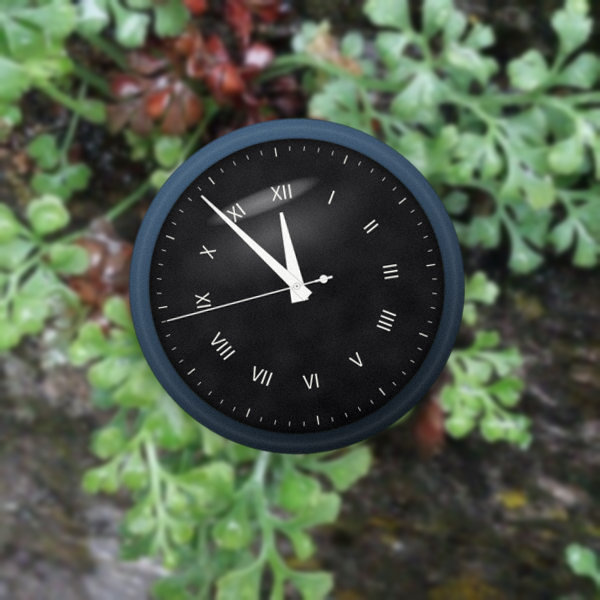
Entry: 11:53:44
